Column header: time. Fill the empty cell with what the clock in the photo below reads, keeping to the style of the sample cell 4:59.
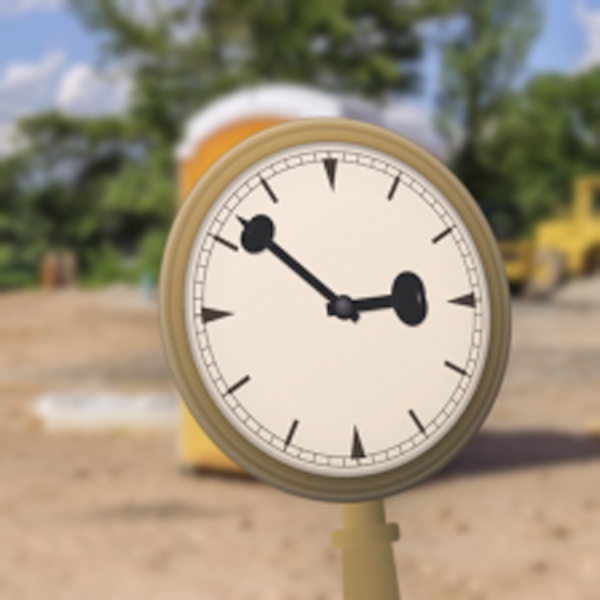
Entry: 2:52
